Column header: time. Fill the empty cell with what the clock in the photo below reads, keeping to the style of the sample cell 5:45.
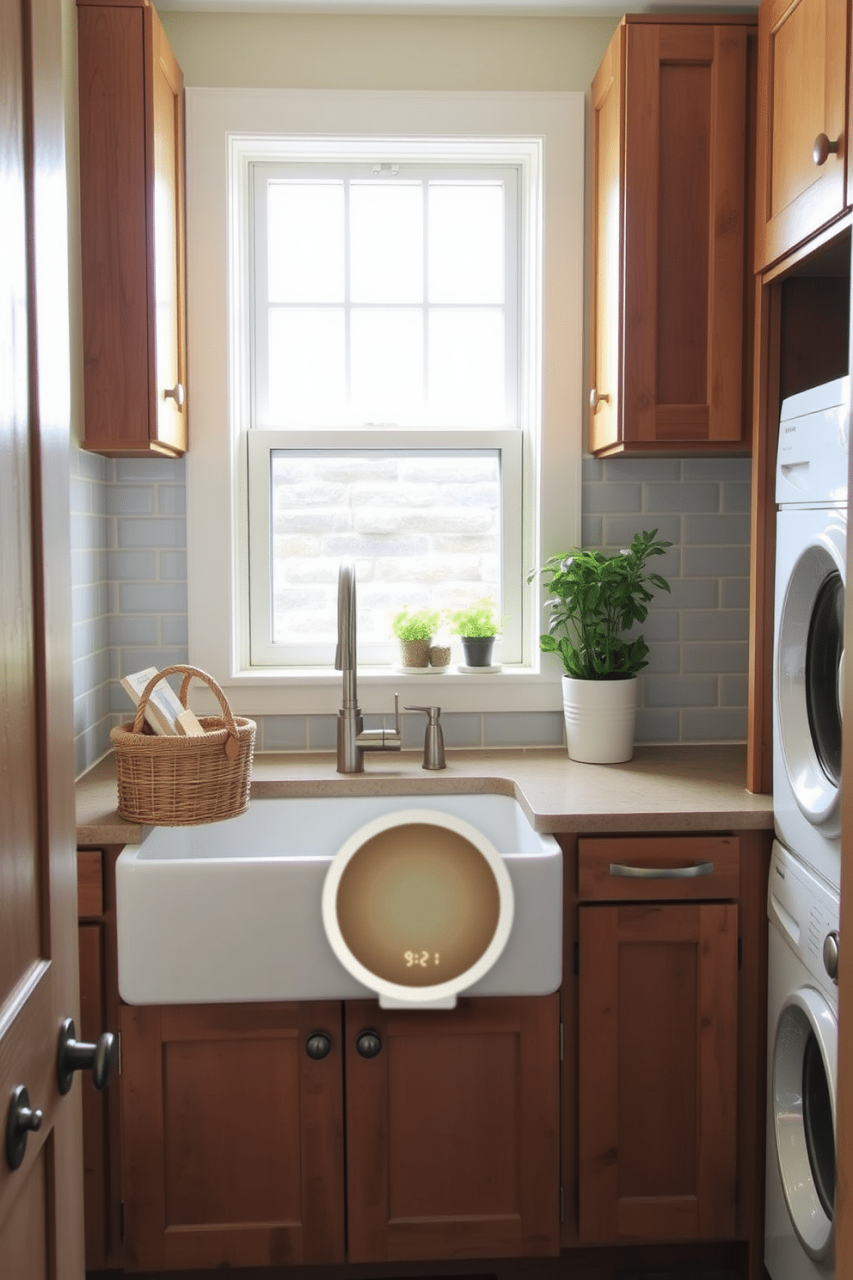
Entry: 9:21
